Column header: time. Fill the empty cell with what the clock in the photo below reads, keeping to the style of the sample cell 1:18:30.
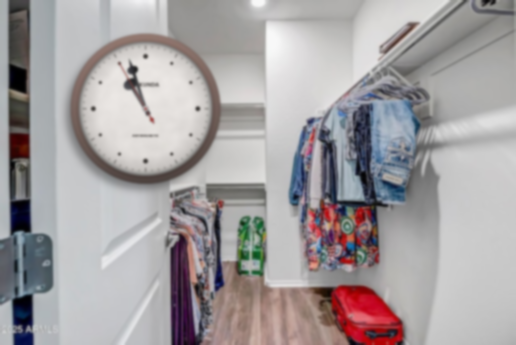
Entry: 10:56:55
